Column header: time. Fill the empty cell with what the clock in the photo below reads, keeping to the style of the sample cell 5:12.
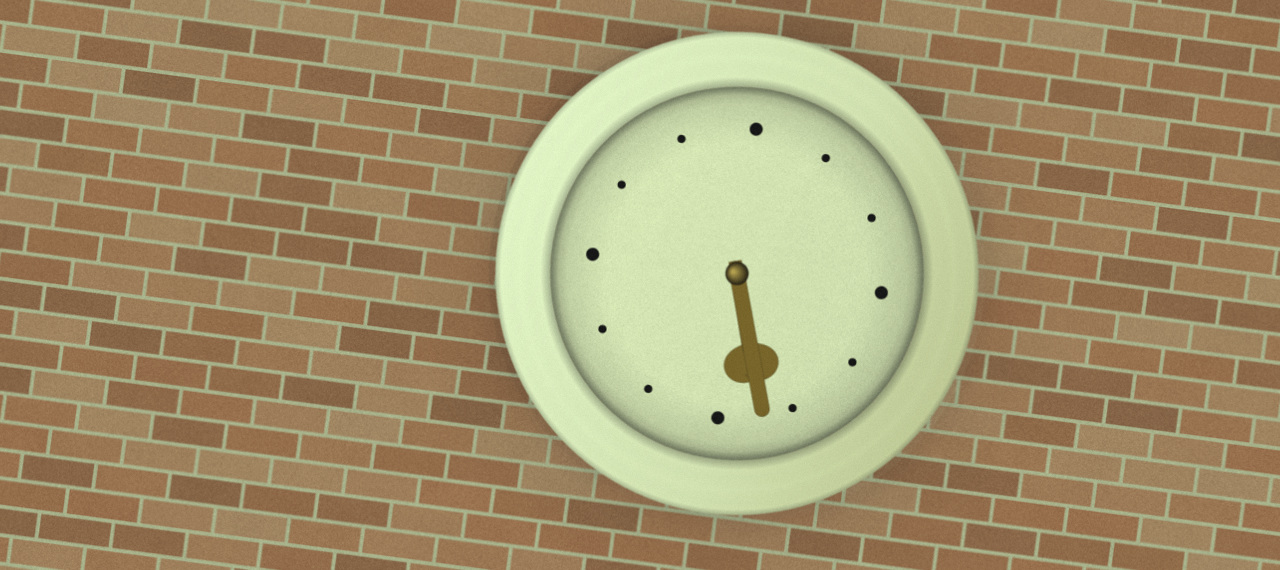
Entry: 5:27
